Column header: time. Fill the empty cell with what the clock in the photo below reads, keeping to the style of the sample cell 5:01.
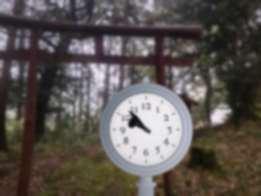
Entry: 9:53
